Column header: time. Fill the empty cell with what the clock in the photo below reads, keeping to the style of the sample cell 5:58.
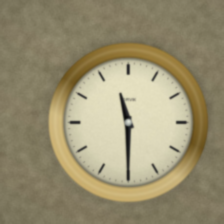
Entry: 11:30
